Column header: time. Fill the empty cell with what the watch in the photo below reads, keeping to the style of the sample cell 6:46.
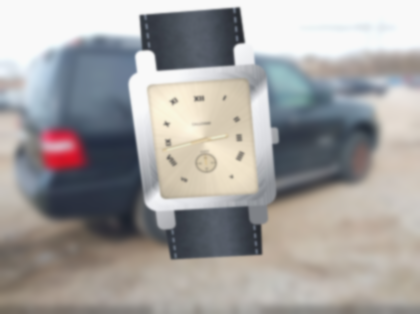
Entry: 2:43
